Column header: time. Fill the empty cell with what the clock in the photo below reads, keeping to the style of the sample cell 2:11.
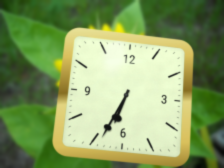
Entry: 6:34
